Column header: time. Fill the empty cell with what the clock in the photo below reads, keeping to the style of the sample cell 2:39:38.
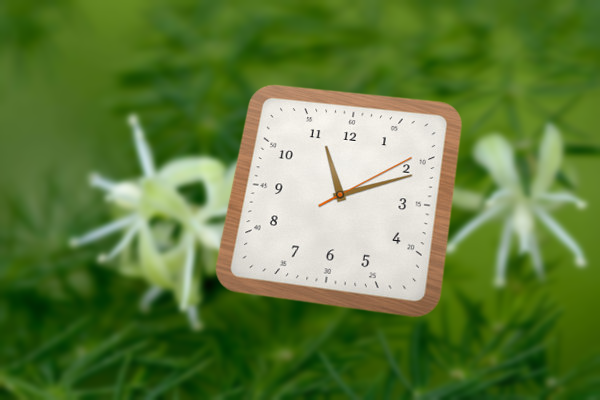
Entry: 11:11:09
